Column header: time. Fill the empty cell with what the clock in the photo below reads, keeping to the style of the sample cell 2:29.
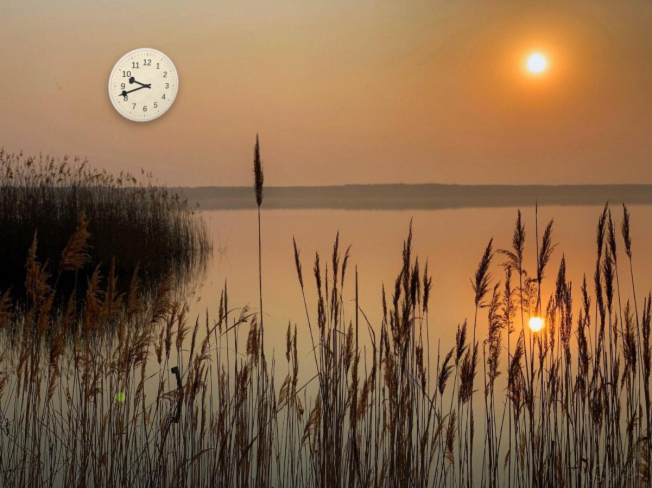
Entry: 9:42
